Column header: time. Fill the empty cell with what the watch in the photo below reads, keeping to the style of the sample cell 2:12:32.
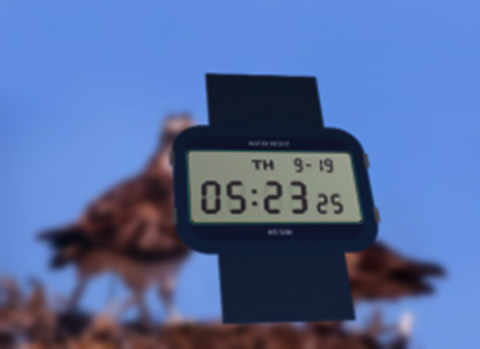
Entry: 5:23:25
